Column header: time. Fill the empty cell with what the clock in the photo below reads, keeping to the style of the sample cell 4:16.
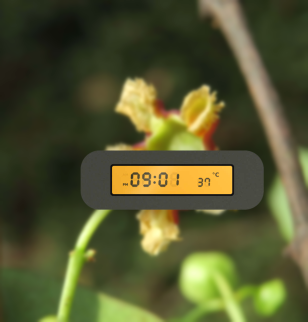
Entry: 9:01
